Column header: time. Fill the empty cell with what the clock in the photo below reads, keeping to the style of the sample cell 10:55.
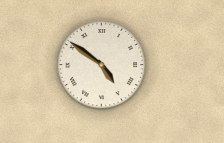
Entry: 4:51
